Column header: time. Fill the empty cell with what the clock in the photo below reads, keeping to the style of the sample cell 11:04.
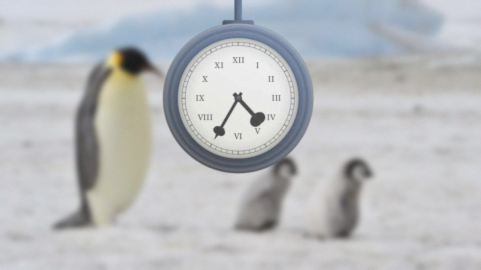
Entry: 4:35
